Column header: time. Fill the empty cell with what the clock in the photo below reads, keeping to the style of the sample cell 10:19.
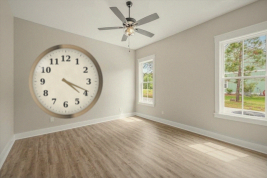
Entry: 4:19
